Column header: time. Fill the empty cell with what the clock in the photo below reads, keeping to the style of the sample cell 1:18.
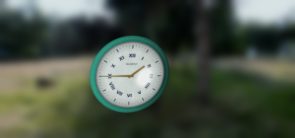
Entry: 1:45
